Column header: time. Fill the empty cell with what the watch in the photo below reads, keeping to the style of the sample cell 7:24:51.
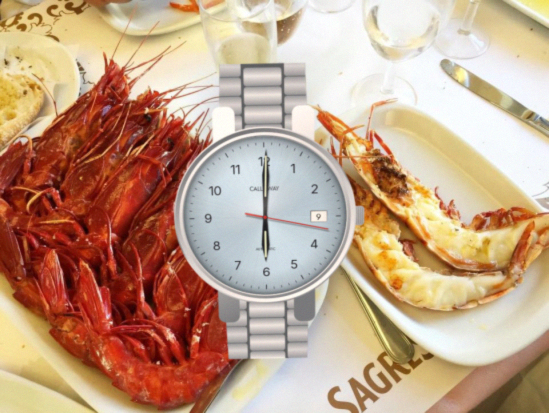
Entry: 6:00:17
